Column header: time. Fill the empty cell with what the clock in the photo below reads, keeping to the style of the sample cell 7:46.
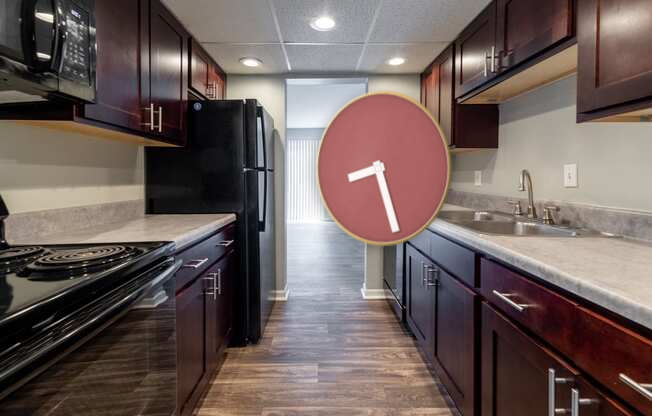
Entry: 8:27
